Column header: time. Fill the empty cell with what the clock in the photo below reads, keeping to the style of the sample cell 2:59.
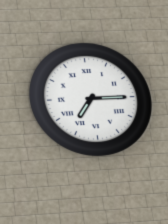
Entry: 7:15
